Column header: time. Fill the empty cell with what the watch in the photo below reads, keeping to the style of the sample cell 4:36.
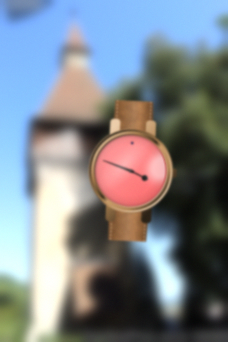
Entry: 3:48
